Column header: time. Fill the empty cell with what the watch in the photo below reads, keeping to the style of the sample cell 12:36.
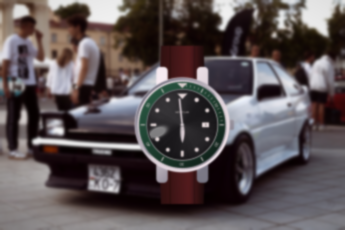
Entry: 5:59
